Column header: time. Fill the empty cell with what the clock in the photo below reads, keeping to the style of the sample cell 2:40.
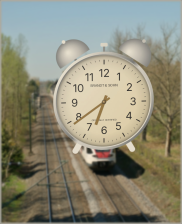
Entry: 6:39
